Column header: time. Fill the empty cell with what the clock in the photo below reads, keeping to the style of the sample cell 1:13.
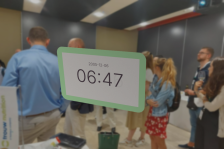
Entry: 6:47
